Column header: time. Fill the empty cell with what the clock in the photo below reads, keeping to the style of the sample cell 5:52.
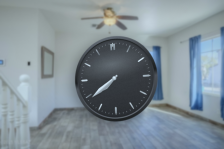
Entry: 7:39
